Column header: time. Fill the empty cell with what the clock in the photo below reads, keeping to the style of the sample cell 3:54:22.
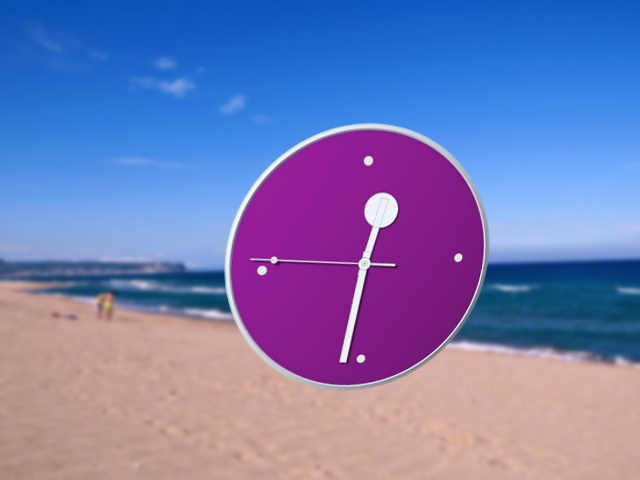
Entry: 12:31:46
